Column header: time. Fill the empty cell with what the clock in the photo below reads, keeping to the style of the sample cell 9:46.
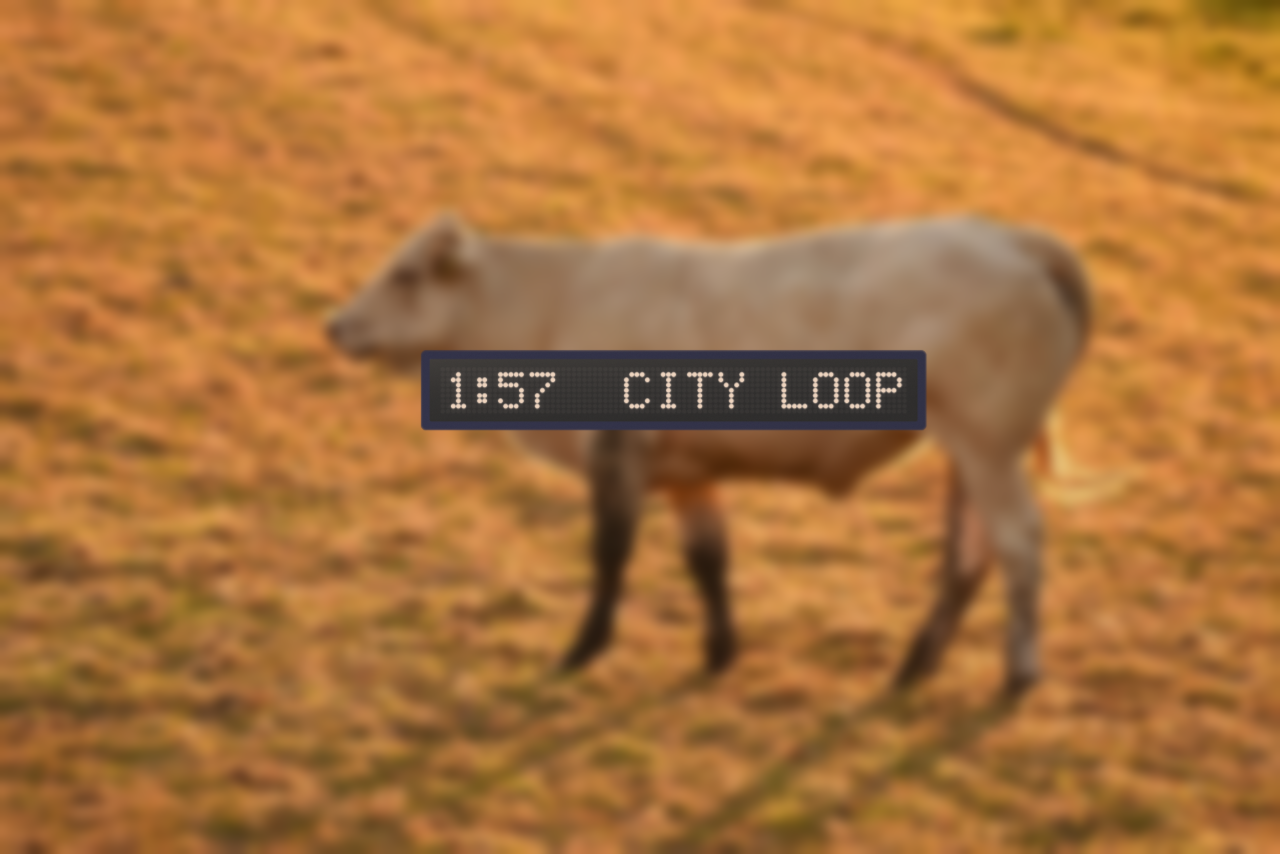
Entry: 1:57
